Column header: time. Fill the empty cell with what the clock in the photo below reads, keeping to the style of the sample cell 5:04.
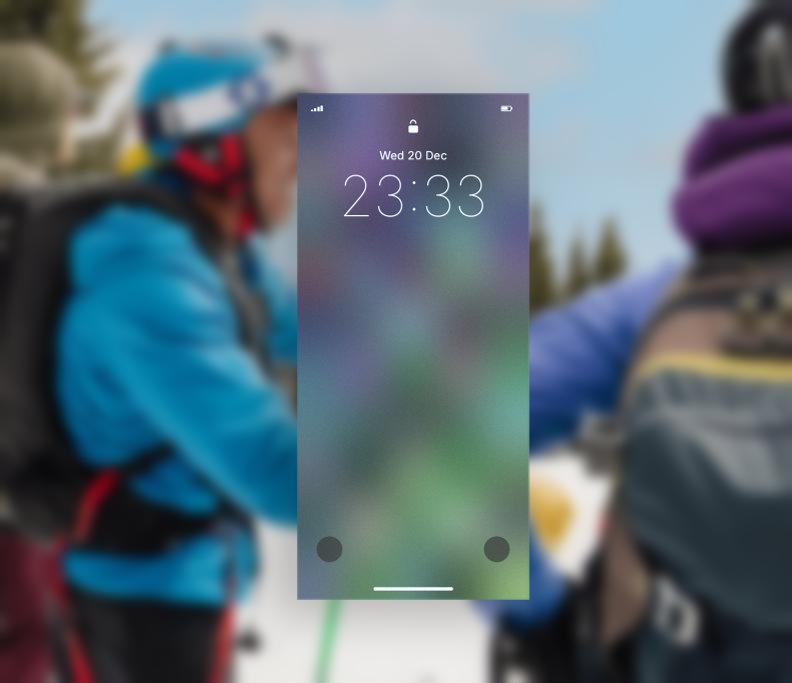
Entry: 23:33
